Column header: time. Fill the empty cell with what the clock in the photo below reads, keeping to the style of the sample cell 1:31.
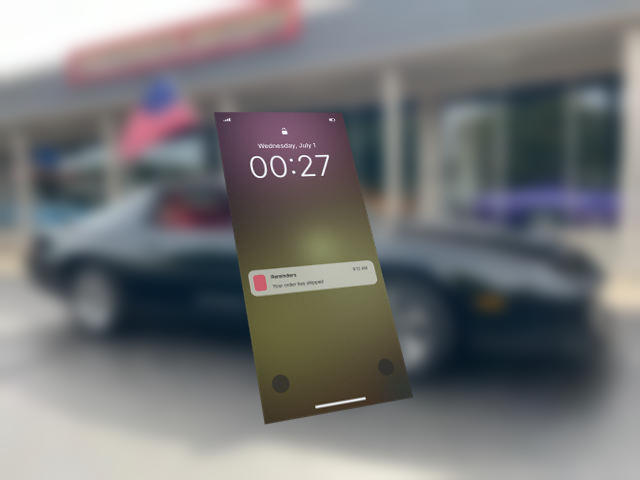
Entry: 0:27
